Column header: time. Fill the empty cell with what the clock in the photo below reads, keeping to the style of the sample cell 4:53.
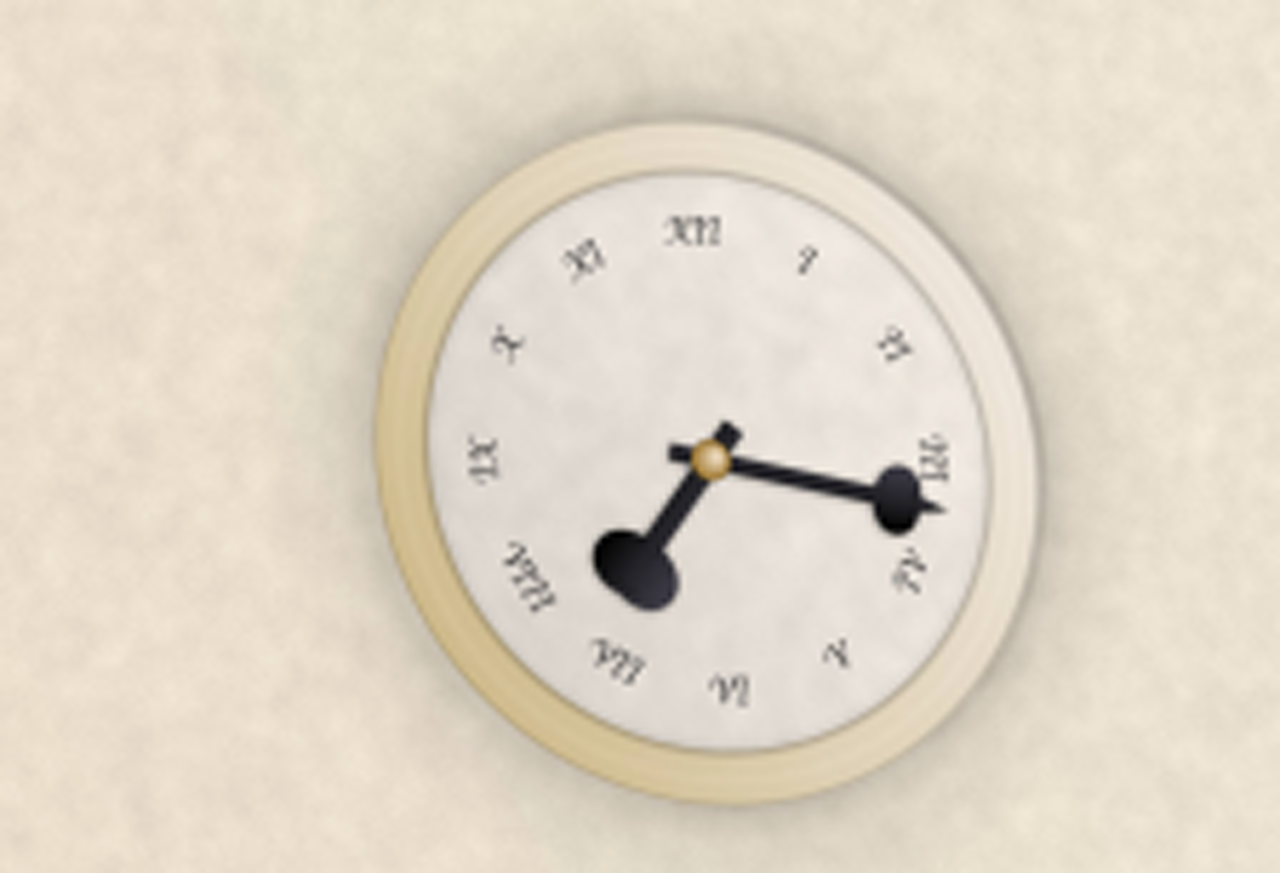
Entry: 7:17
